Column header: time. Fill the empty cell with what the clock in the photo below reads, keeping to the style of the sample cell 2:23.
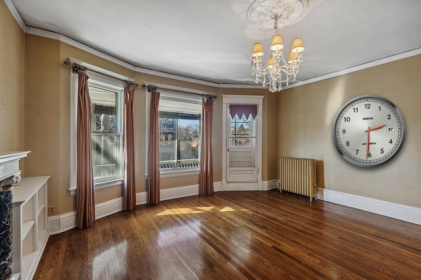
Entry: 2:31
